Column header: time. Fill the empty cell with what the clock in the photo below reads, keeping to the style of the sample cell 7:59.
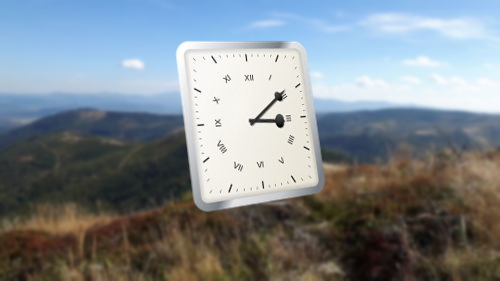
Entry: 3:09
